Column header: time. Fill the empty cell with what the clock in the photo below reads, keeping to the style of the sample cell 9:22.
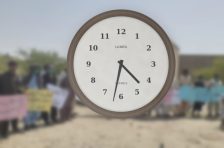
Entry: 4:32
